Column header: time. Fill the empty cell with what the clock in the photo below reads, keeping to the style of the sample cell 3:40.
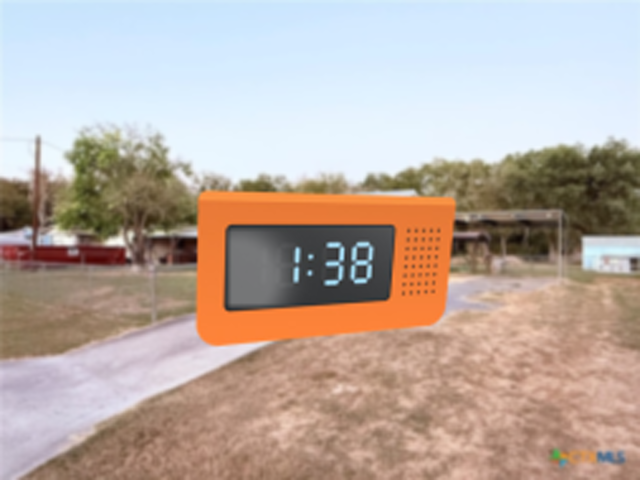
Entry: 1:38
